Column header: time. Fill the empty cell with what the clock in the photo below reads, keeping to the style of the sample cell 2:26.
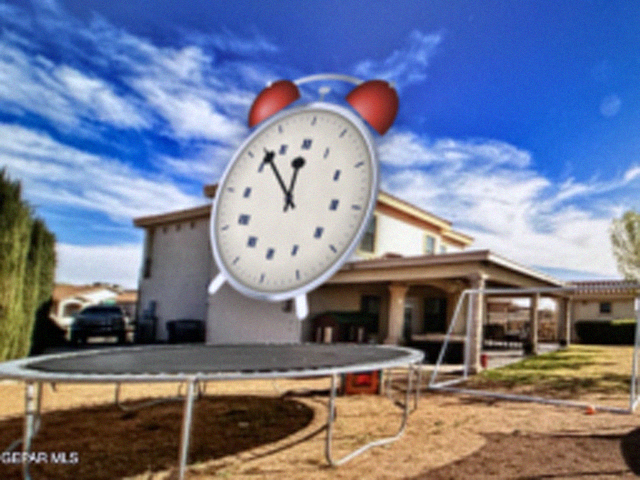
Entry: 11:52
